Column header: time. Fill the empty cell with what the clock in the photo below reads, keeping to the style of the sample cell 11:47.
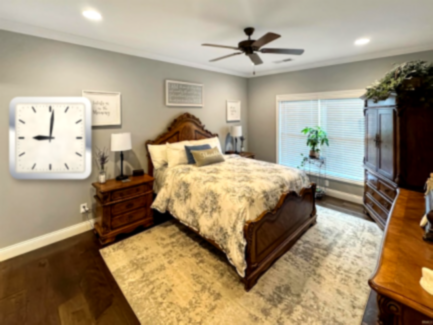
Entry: 9:01
